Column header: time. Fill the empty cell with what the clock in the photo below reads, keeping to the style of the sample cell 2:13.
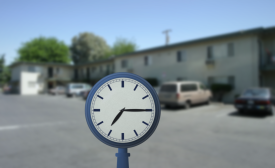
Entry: 7:15
